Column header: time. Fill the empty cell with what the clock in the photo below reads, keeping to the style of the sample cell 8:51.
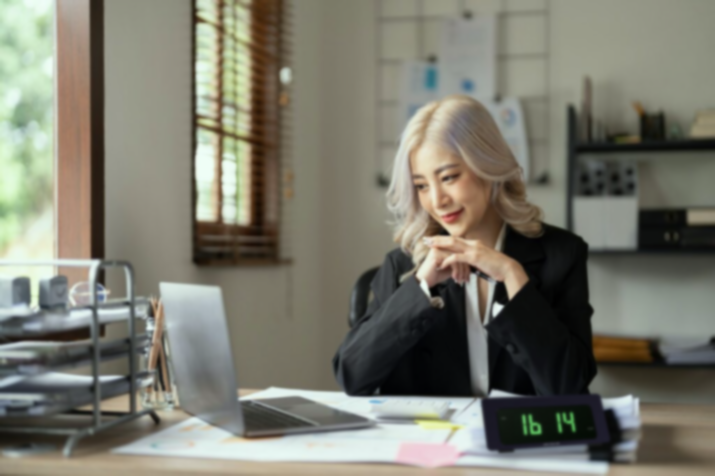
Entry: 16:14
